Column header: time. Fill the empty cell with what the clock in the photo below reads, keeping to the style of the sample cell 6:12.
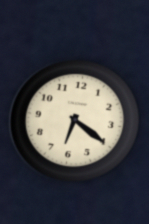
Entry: 6:20
